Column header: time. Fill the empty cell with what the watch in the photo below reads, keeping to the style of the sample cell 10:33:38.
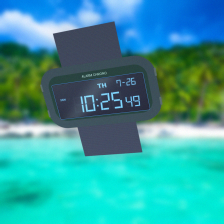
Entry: 10:25:49
